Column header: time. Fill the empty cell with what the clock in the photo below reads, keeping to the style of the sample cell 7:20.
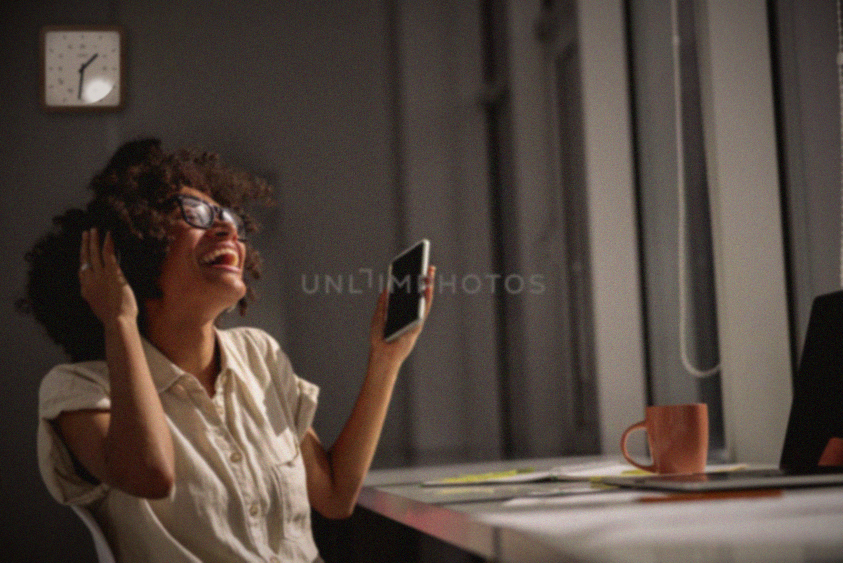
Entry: 1:31
